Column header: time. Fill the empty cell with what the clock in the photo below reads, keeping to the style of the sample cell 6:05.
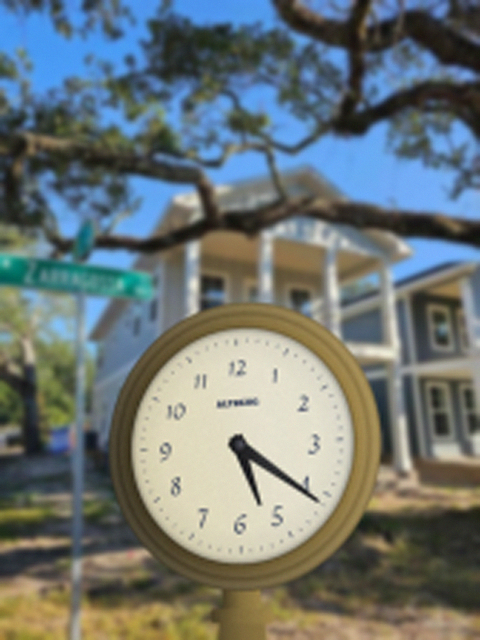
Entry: 5:21
